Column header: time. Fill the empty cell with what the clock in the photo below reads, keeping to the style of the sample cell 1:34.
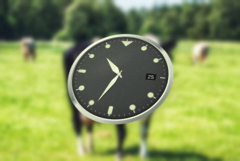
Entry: 10:34
